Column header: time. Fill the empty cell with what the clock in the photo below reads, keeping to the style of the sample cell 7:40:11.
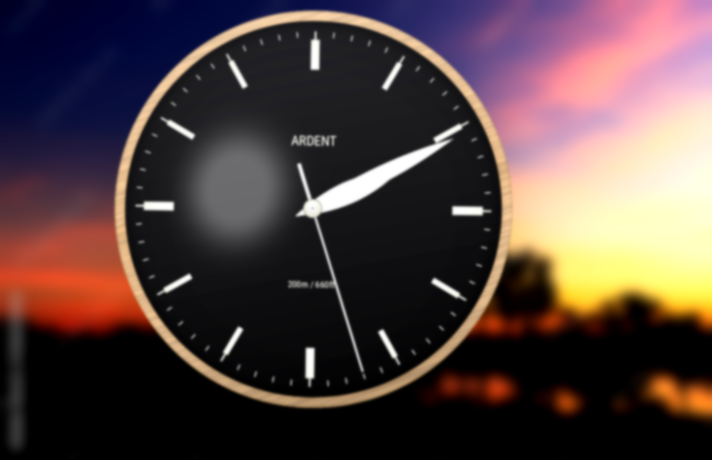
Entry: 2:10:27
